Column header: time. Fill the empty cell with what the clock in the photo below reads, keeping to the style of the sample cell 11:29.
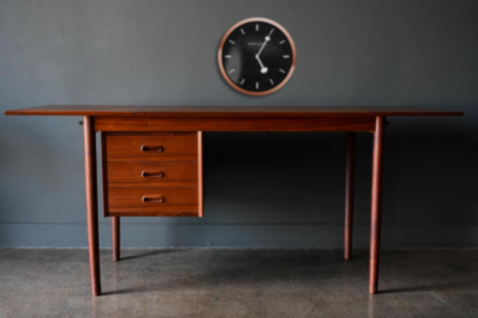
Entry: 5:05
